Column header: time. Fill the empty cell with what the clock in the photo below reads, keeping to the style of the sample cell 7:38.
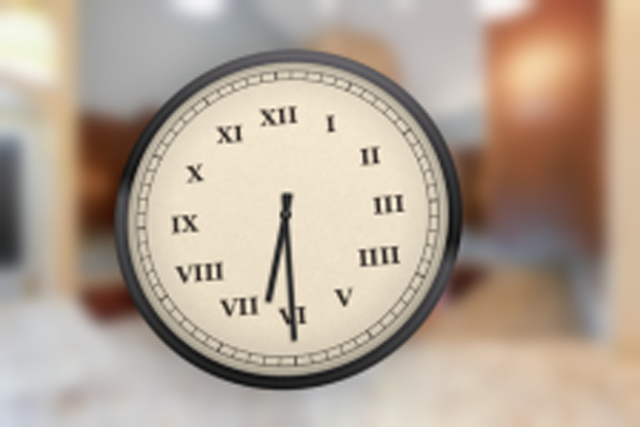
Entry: 6:30
